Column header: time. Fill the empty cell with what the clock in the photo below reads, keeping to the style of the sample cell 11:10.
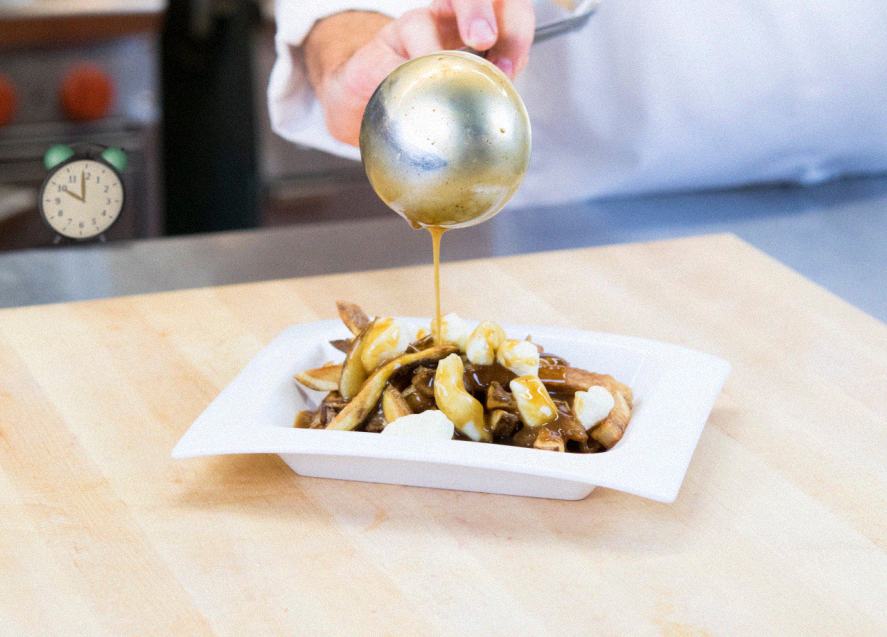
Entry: 9:59
